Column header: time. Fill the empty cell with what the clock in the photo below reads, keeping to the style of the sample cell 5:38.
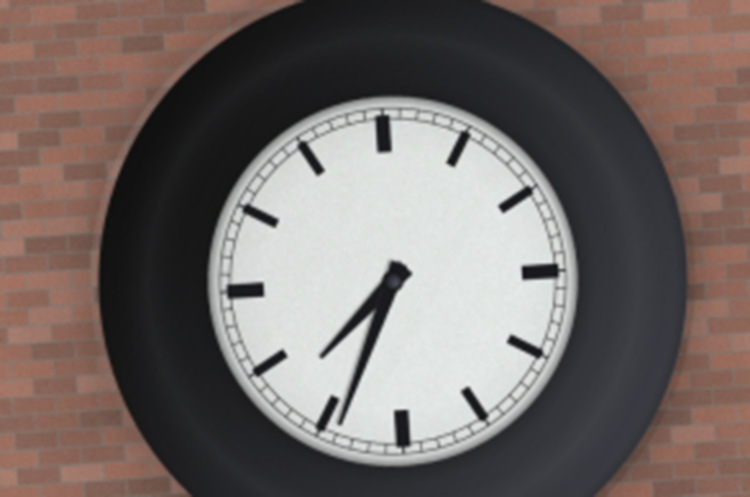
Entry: 7:34
